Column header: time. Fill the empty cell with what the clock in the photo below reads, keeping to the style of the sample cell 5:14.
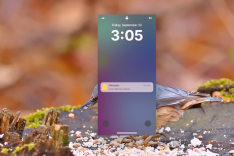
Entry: 3:05
